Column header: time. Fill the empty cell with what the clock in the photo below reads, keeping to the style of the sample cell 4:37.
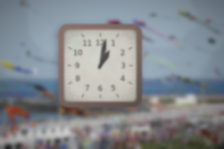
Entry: 1:02
